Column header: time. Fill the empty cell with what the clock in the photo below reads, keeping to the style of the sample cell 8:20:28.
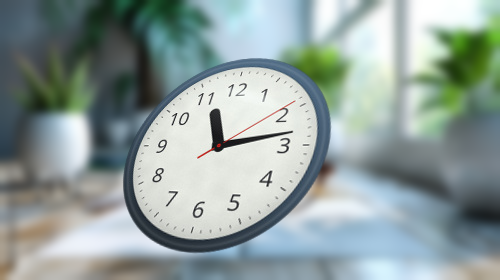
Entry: 11:13:09
